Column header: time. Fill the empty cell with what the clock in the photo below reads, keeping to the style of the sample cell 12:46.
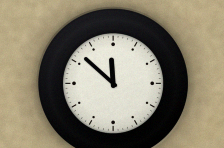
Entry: 11:52
